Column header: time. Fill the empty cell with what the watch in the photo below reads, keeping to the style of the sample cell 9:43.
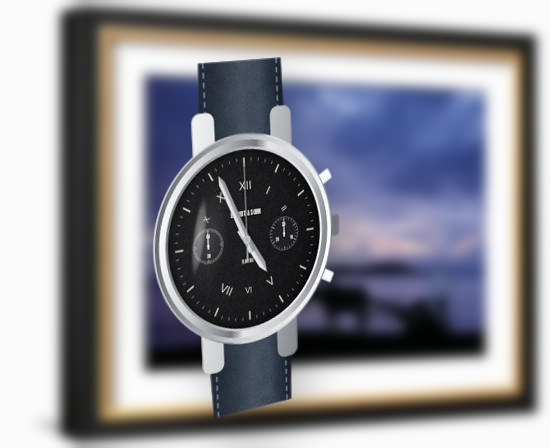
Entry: 4:56
